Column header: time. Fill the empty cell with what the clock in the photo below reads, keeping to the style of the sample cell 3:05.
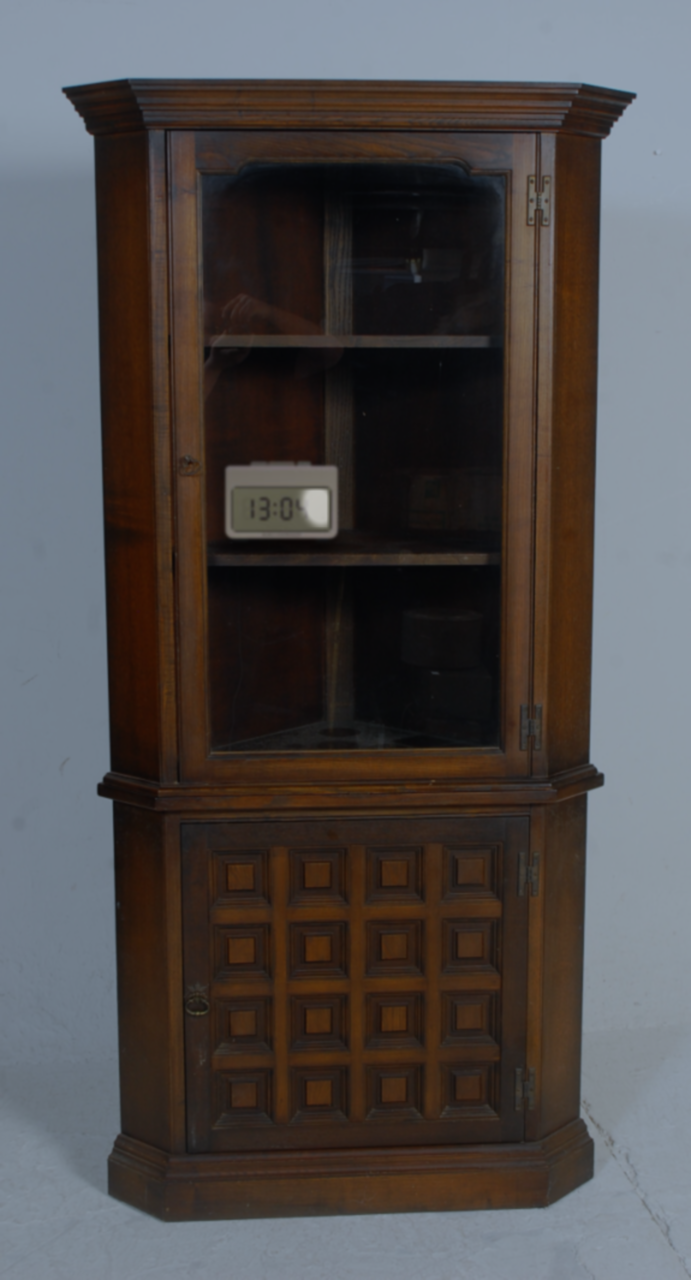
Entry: 13:04
